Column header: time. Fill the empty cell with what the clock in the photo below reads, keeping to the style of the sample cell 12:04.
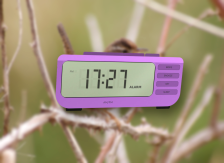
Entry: 17:27
